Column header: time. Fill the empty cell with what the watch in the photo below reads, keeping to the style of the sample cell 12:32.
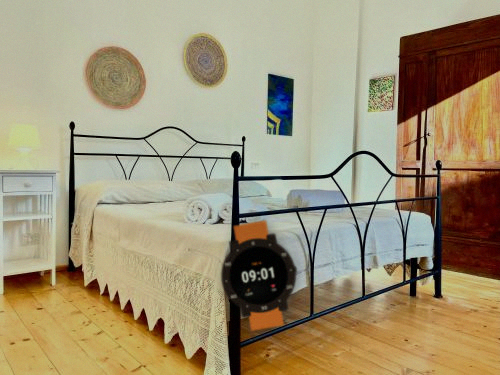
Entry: 9:01
